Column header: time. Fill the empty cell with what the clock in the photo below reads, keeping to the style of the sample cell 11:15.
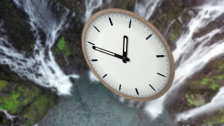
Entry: 12:49
